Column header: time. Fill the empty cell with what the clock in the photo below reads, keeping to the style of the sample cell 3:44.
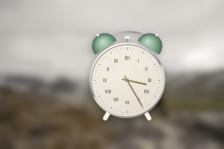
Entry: 3:25
